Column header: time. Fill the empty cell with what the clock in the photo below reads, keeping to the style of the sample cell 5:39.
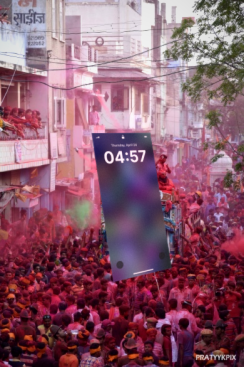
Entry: 4:57
